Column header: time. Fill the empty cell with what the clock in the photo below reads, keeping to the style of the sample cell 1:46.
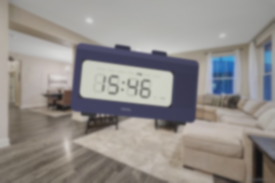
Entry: 15:46
